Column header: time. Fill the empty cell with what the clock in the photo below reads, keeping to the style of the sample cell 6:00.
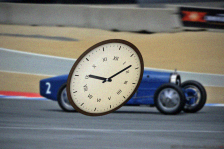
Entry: 9:08
